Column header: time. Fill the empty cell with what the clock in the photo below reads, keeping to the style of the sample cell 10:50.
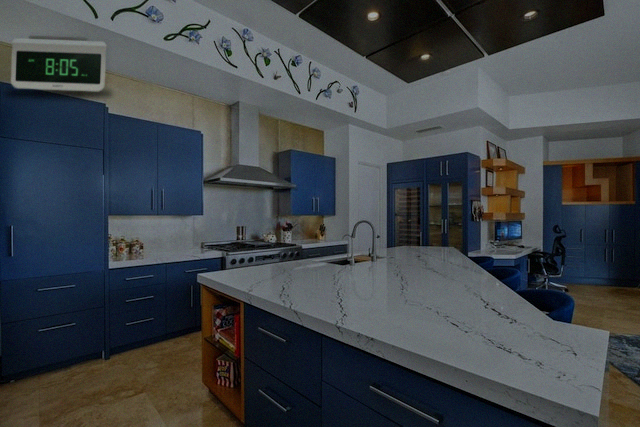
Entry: 8:05
